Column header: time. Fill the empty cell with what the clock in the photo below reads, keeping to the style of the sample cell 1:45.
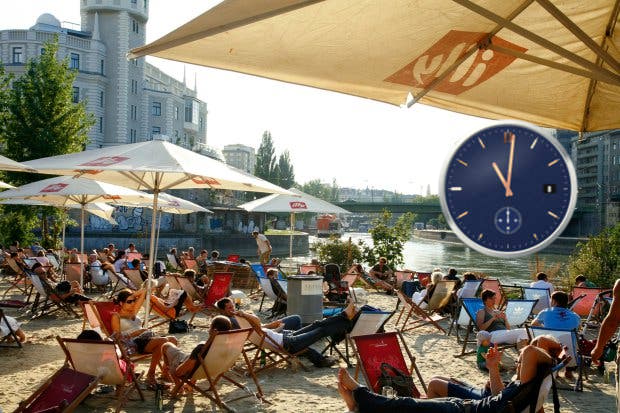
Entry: 11:01
